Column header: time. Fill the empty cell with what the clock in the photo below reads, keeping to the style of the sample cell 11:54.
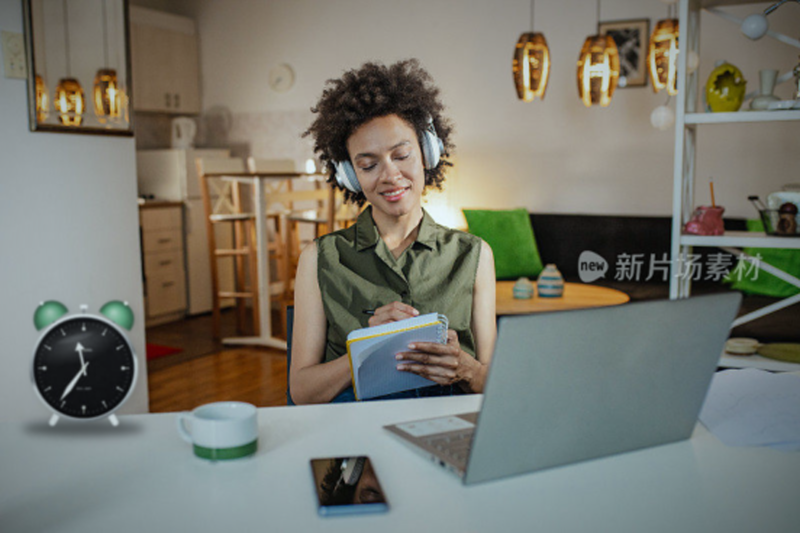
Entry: 11:36
